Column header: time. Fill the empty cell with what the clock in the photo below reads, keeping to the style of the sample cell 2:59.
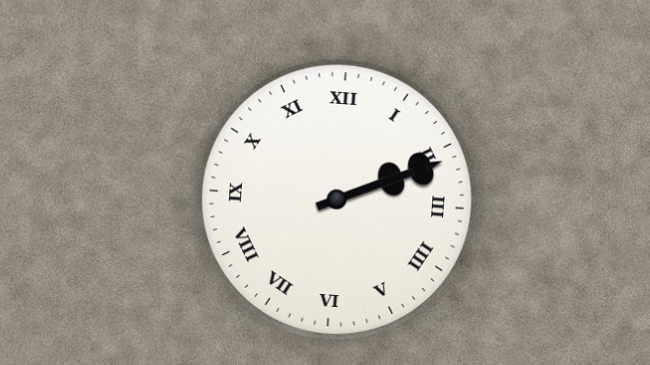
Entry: 2:11
